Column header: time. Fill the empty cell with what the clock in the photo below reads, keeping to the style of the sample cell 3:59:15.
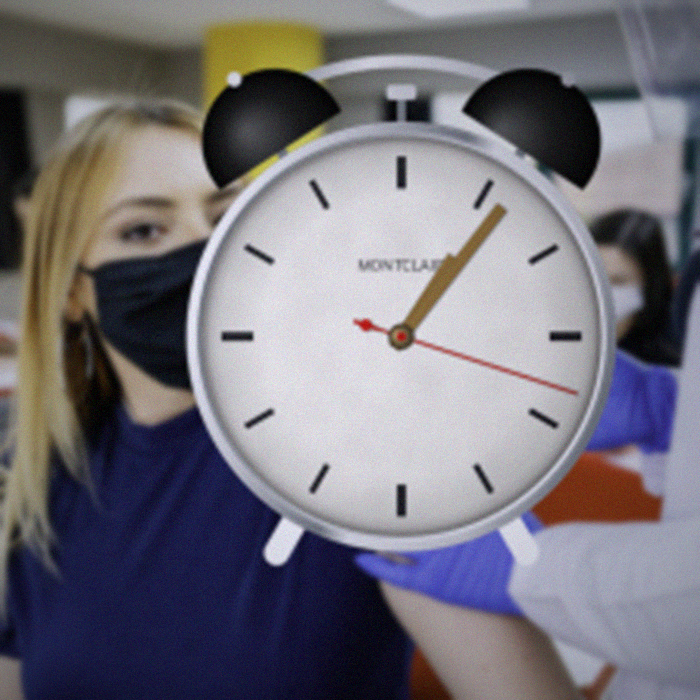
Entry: 1:06:18
